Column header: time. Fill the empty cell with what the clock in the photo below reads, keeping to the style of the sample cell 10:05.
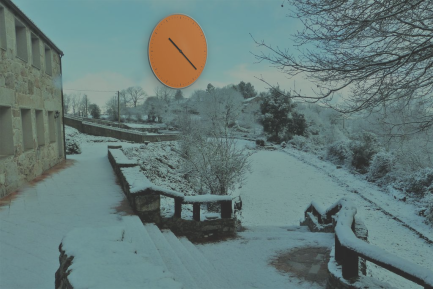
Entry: 10:22
